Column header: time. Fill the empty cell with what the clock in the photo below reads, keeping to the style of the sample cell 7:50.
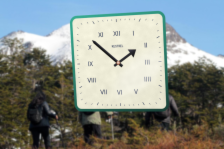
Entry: 1:52
